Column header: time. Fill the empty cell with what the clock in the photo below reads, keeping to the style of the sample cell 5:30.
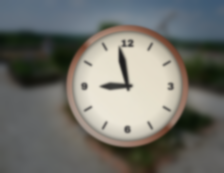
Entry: 8:58
